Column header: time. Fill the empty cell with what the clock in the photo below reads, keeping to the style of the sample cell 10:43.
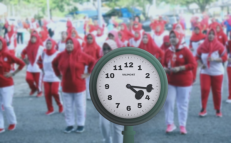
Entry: 4:16
